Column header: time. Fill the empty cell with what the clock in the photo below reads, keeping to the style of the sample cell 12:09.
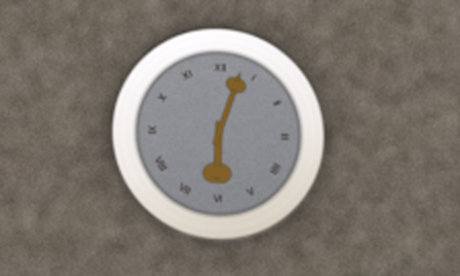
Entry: 6:03
